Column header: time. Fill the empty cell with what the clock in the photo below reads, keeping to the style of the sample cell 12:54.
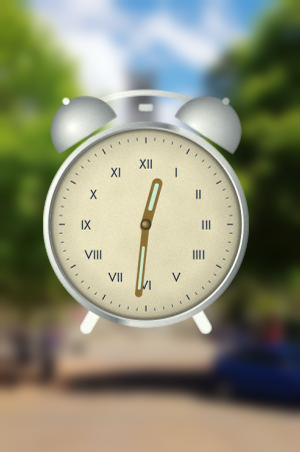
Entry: 12:31
